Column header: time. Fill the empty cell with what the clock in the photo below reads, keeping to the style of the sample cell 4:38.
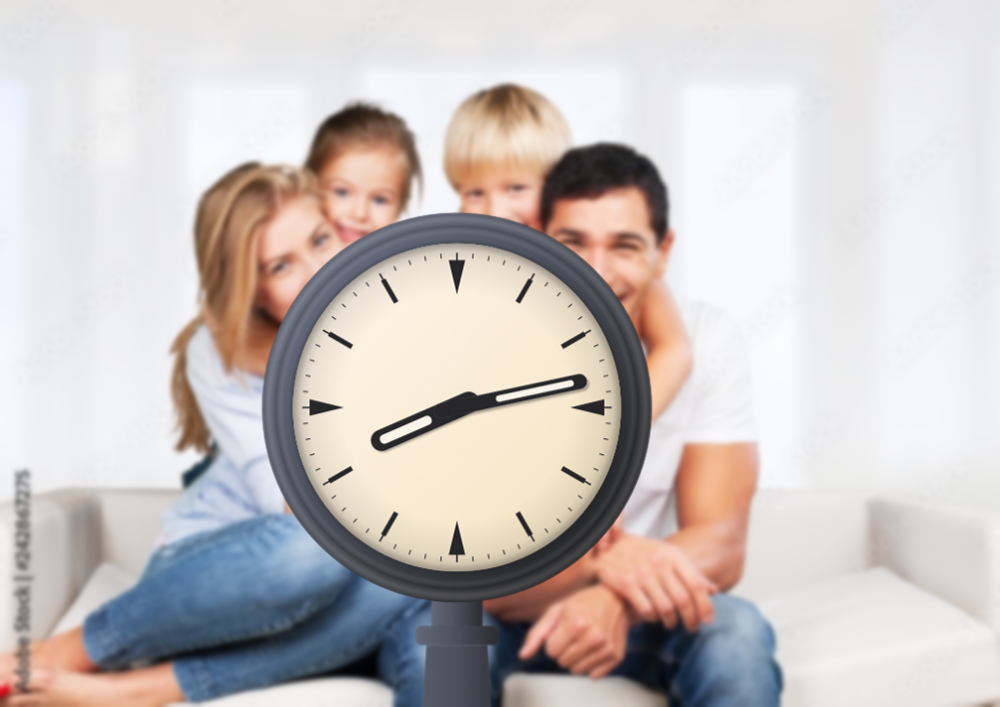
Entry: 8:13
